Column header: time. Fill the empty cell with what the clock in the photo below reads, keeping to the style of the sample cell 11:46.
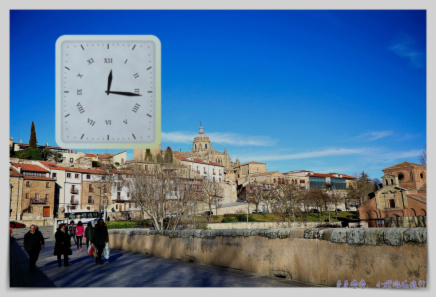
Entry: 12:16
